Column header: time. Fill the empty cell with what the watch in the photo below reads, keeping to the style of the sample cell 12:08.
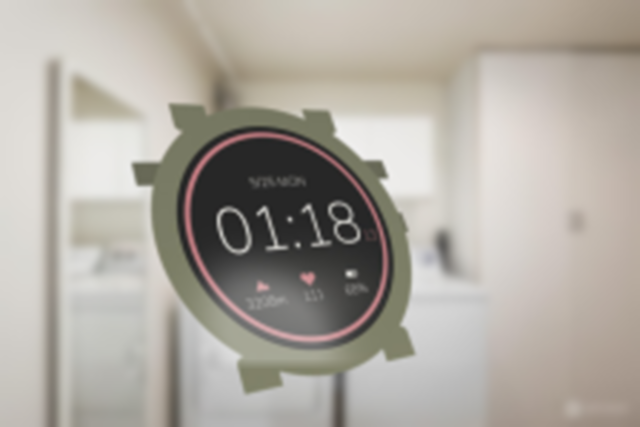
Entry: 1:18
